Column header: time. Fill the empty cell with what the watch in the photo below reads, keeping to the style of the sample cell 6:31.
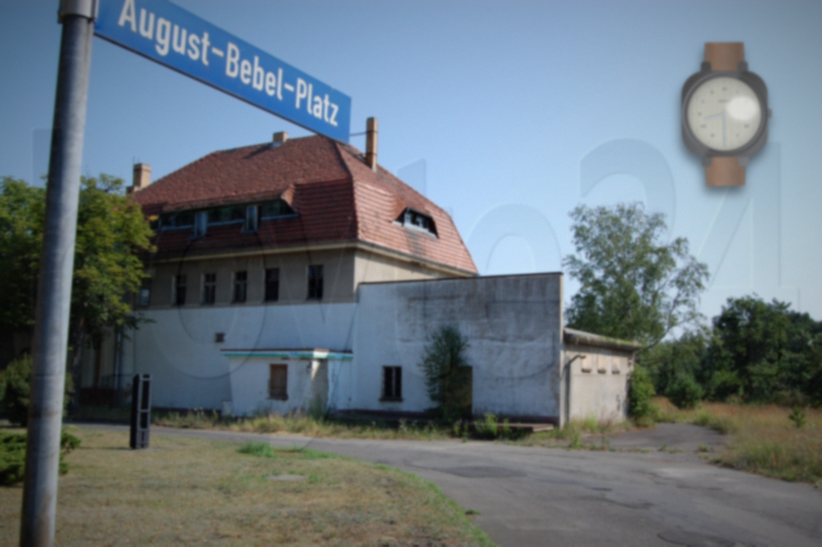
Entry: 8:30
